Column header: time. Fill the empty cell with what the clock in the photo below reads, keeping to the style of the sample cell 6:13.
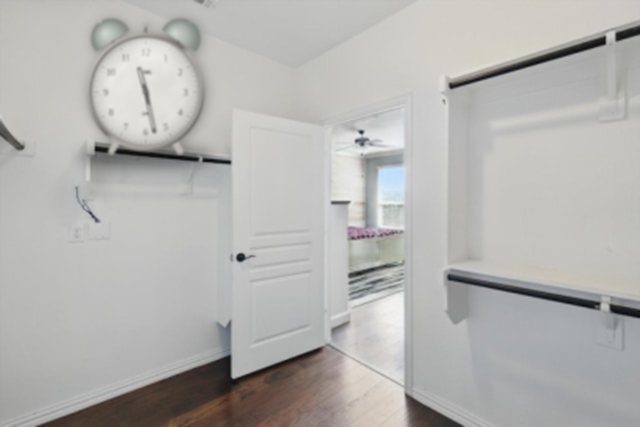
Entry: 11:28
